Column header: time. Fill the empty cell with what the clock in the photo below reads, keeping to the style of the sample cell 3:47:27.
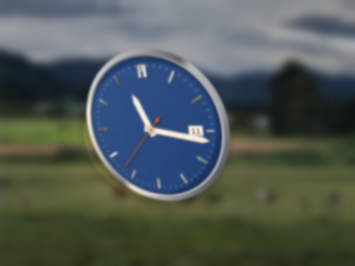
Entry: 11:16:37
